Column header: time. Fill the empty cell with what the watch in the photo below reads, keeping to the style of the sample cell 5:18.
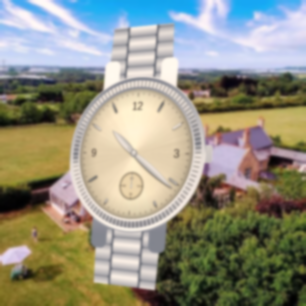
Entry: 10:21
